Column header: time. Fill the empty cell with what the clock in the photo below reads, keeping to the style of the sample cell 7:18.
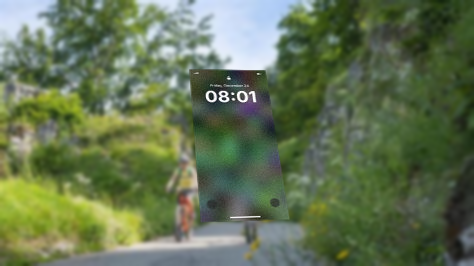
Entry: 8:01
